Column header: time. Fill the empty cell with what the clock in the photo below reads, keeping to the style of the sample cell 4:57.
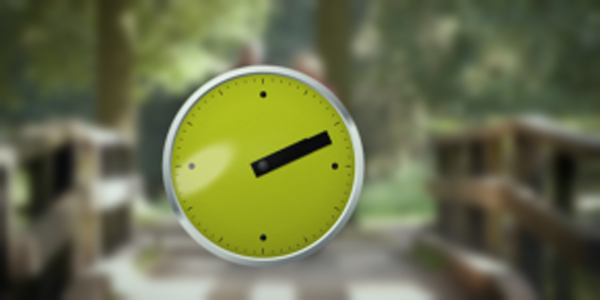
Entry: 2:11
